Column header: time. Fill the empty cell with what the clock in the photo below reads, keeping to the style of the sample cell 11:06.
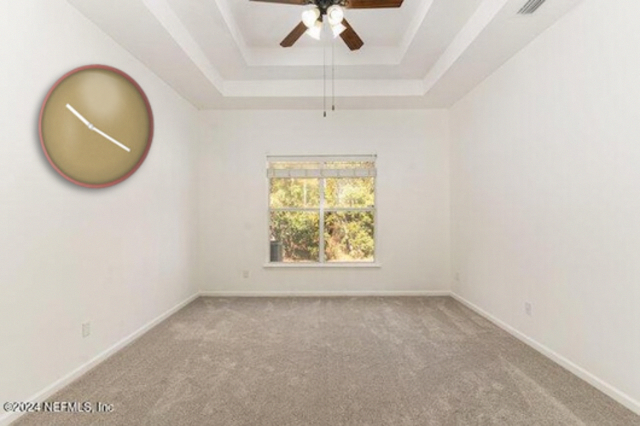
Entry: 10:20
